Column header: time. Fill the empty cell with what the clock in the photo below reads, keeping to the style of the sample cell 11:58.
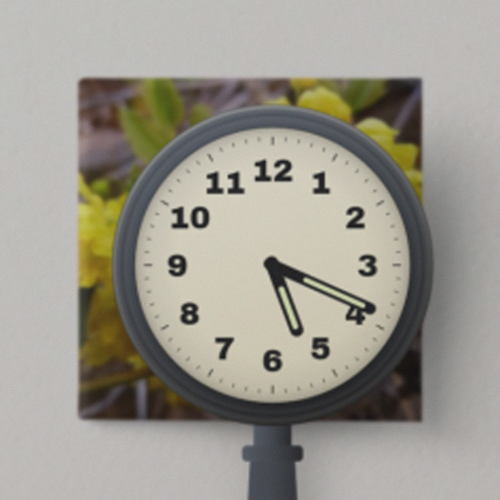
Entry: 5:19
